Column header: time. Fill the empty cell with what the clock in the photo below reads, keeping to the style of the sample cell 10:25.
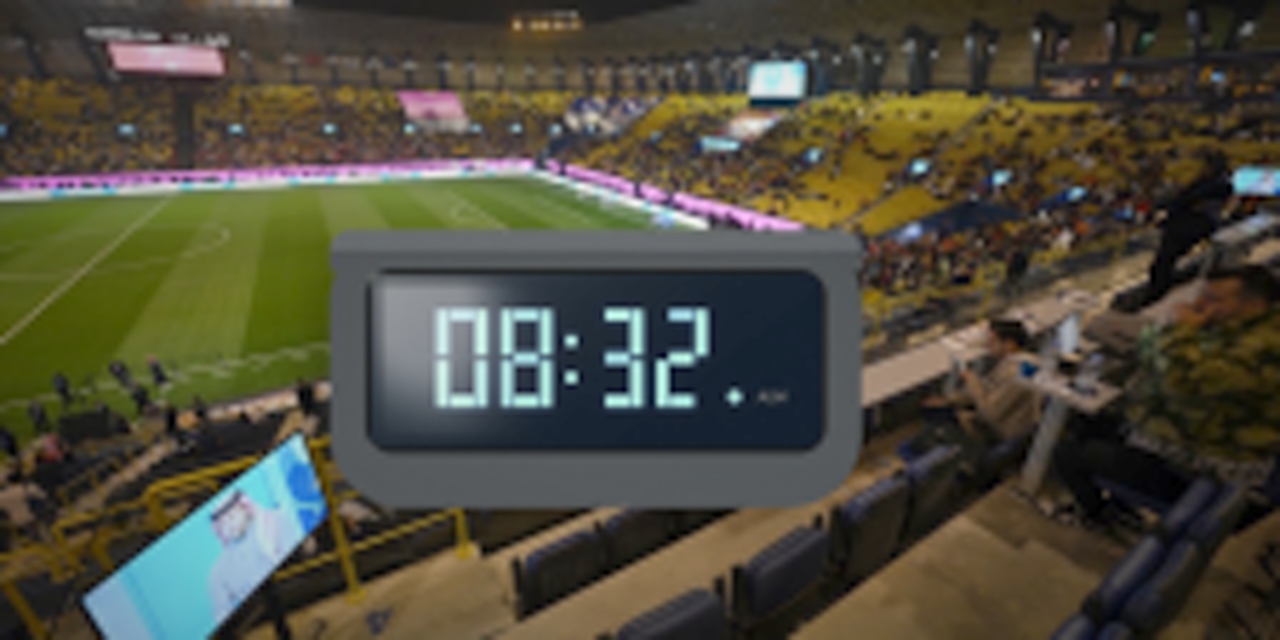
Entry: 8:32
